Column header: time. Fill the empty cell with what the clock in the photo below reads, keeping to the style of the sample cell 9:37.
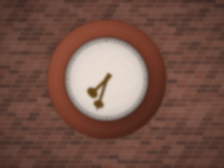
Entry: 7:33
